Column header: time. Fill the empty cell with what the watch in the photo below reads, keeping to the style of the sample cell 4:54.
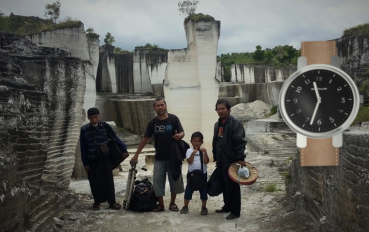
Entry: 11:33
